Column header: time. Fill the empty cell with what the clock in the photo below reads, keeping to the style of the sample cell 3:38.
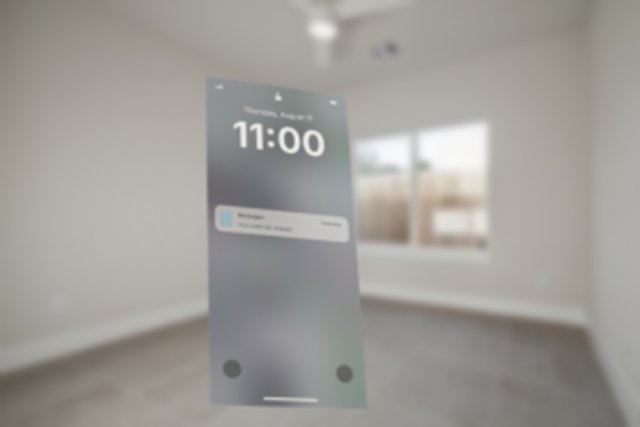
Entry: 11:00
